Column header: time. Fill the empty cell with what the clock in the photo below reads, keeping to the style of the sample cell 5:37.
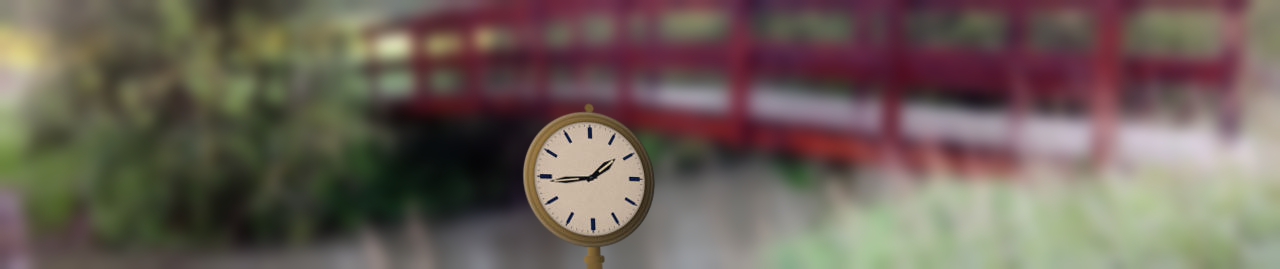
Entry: 1:44
